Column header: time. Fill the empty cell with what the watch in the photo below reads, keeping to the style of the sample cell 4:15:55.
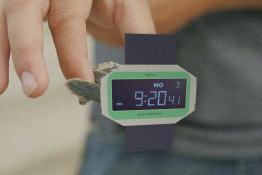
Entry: 9:20:41
